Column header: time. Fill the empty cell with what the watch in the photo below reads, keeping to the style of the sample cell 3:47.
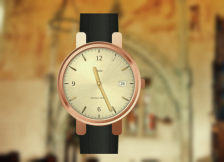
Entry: 11:26
